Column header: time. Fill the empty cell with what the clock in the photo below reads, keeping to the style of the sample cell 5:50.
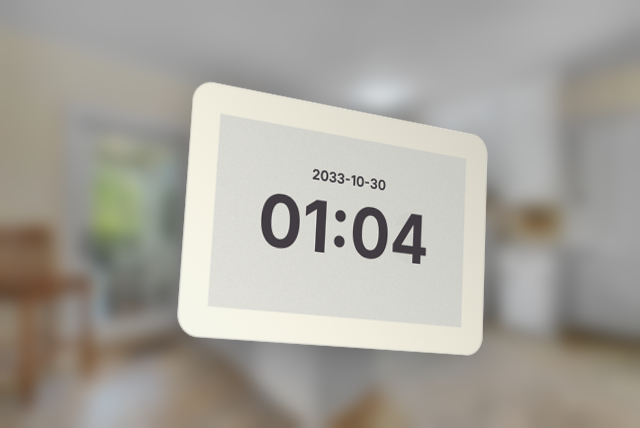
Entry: 1:04
